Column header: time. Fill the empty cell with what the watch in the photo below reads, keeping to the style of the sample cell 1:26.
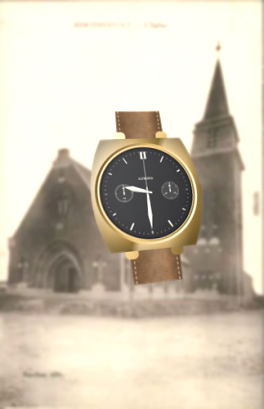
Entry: 9:30
